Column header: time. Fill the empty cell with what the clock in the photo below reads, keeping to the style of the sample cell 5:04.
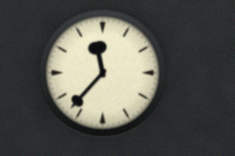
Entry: 11:37
